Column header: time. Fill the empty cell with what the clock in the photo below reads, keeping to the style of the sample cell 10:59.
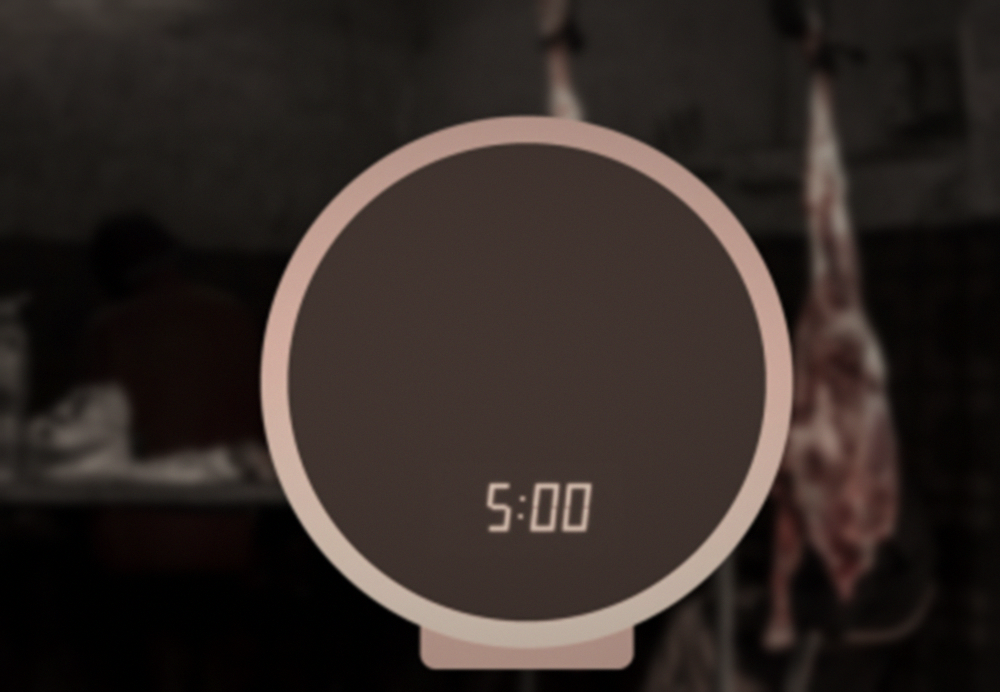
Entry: 5:00
